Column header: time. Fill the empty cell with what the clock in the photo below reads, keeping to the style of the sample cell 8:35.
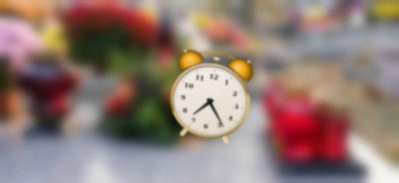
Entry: 7:24
